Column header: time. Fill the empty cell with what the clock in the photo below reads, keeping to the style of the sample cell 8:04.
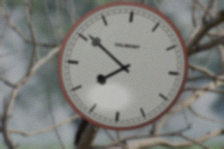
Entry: 7:51
